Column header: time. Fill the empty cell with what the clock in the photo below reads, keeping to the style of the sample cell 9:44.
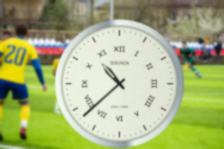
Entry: 10:38
